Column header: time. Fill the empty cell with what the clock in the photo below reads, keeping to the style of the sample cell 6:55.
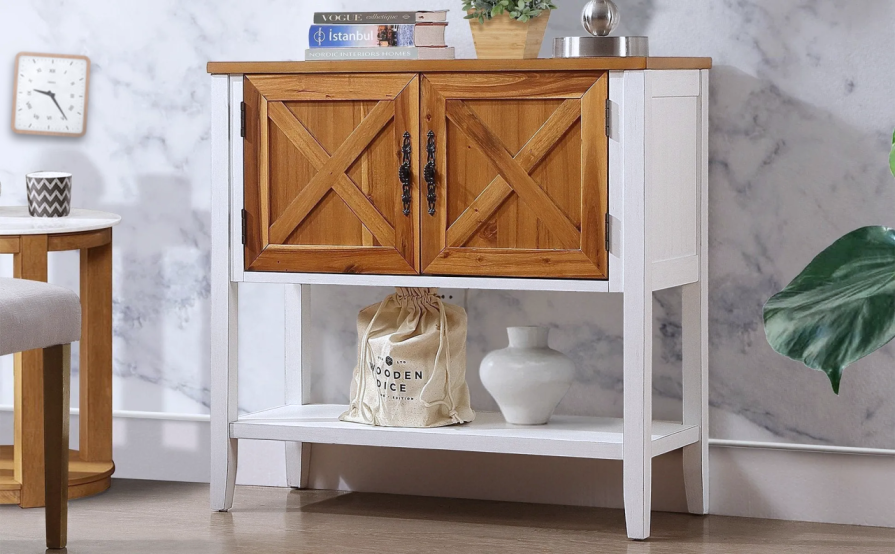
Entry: 9:24
